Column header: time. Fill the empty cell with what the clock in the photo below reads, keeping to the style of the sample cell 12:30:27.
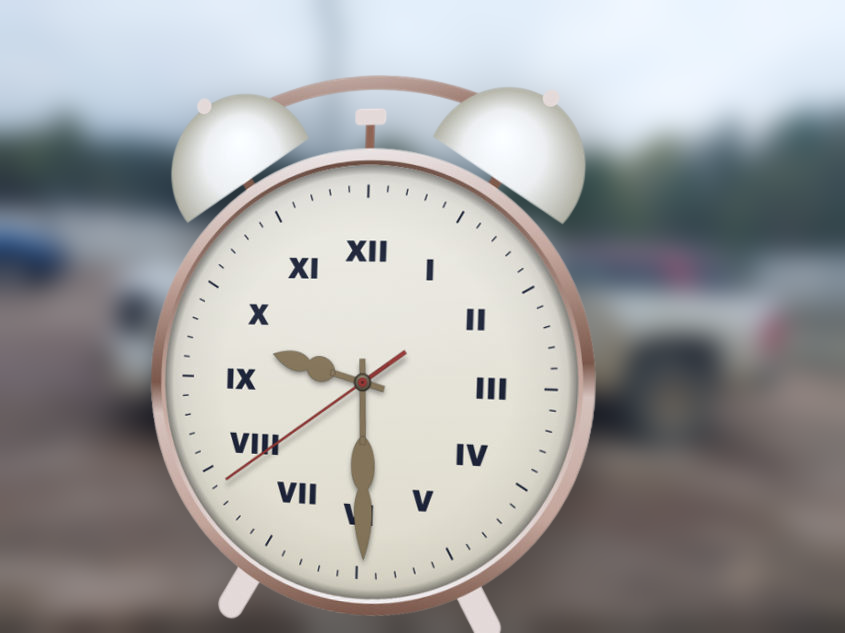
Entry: 9:29:39
